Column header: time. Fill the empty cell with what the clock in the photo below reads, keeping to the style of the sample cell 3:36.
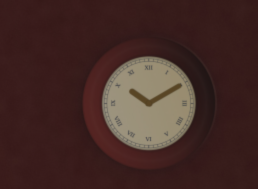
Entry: 10:10
